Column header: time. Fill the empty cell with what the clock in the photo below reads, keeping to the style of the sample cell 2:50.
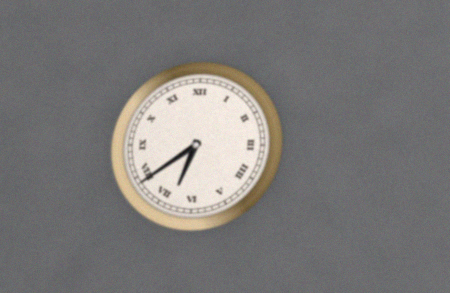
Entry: 6:39
